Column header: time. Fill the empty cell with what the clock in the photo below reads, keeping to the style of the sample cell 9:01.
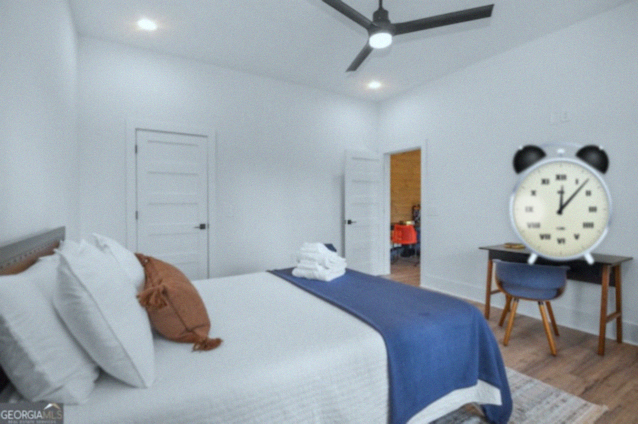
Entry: 12:07
